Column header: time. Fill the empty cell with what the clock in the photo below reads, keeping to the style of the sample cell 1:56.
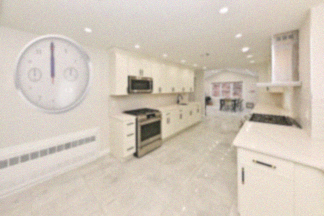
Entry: 12:00
